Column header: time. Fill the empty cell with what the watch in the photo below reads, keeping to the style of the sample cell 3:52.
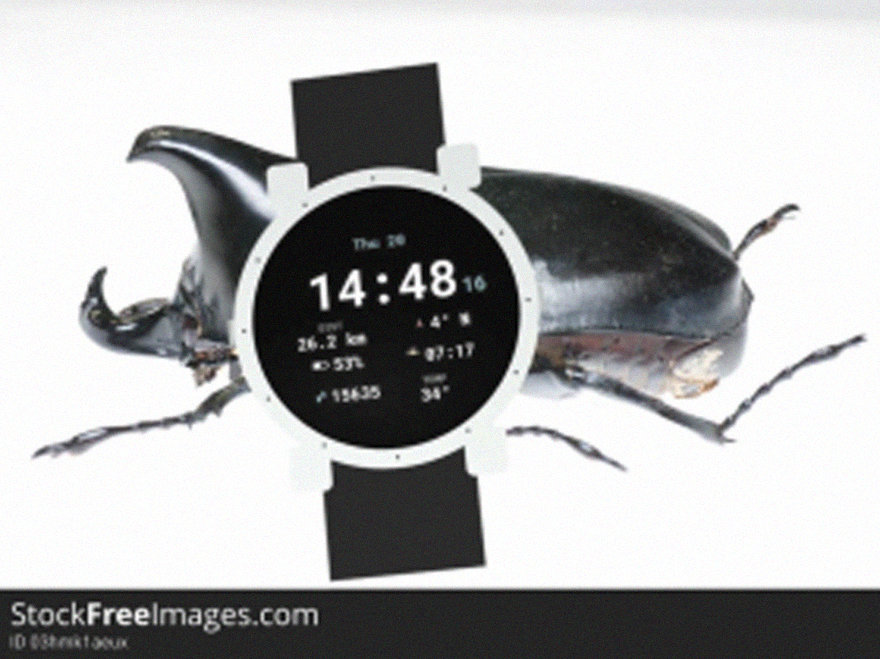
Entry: 14:48
